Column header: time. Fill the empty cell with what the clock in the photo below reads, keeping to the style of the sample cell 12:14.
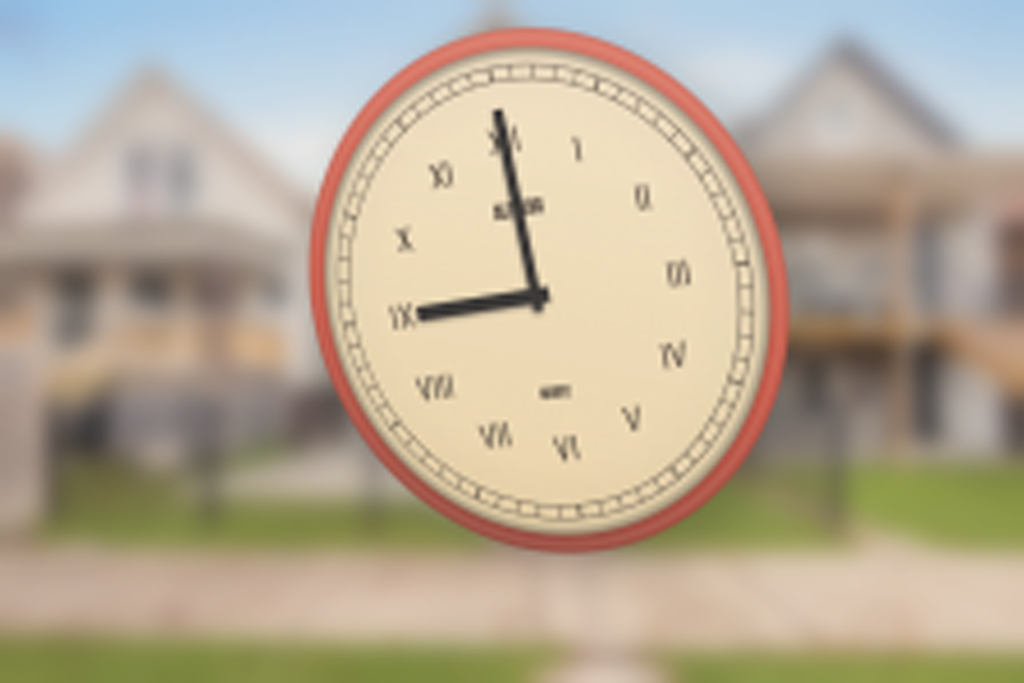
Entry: 9:00
